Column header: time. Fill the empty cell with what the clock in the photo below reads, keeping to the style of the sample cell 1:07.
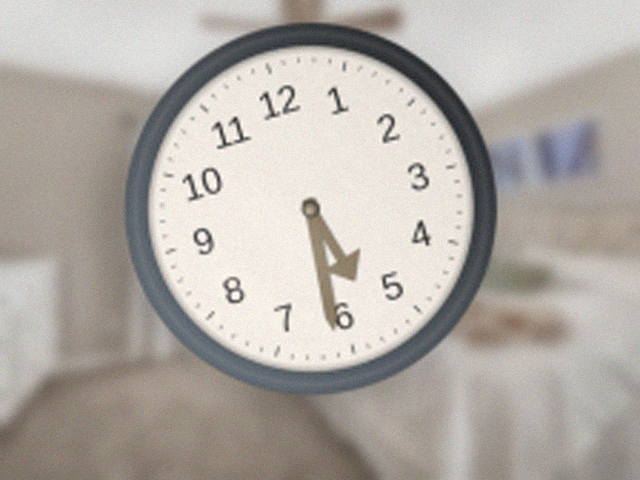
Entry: 5:31
